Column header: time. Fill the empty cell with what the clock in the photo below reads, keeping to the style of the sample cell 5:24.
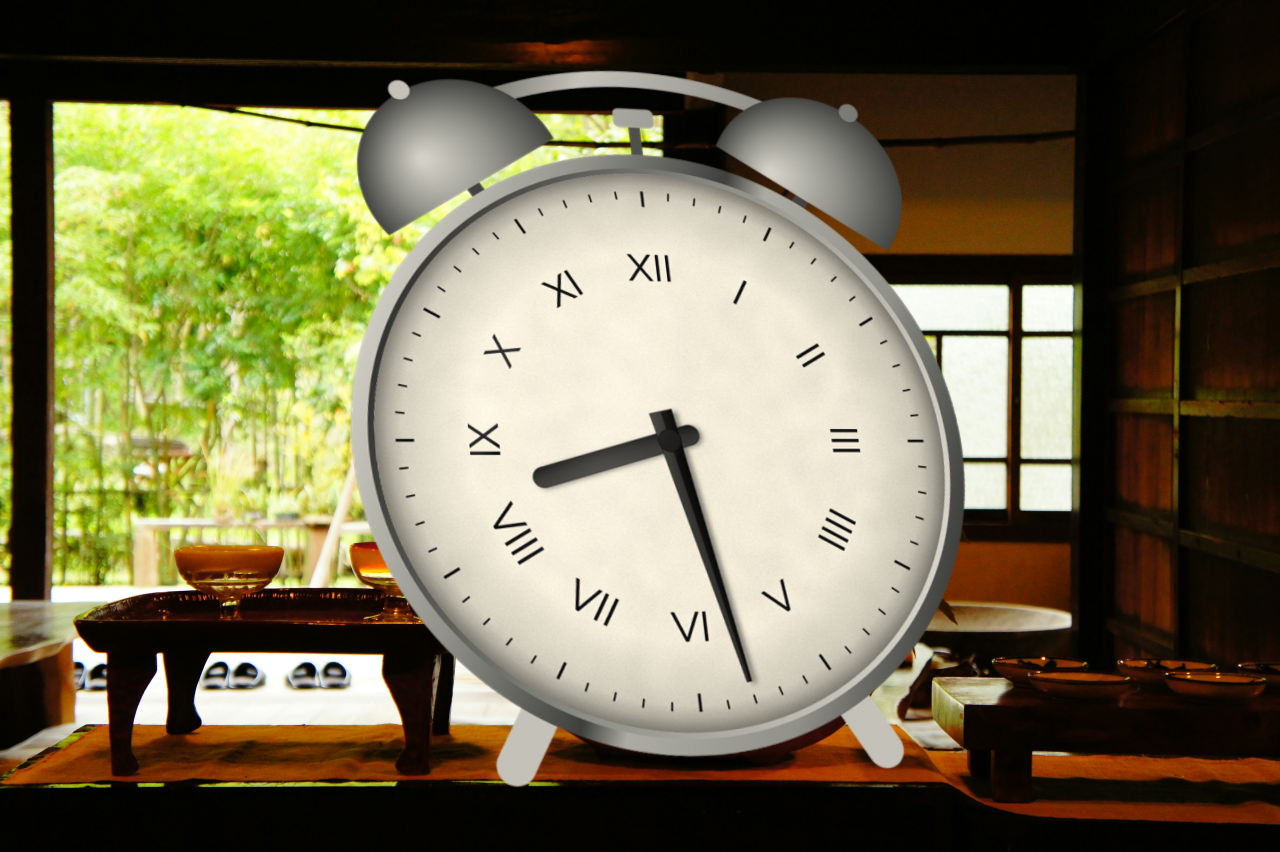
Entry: 8:28
